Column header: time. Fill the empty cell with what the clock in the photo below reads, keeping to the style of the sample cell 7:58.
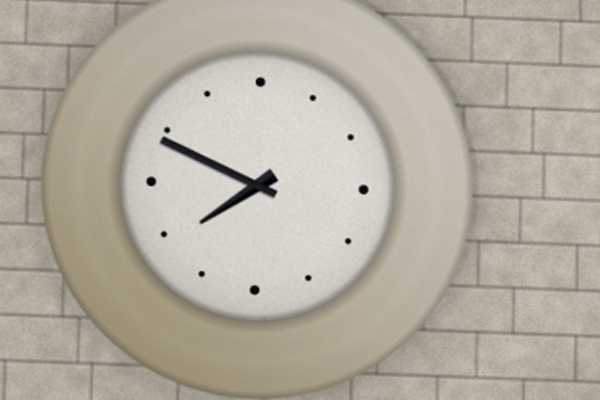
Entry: 7:49
